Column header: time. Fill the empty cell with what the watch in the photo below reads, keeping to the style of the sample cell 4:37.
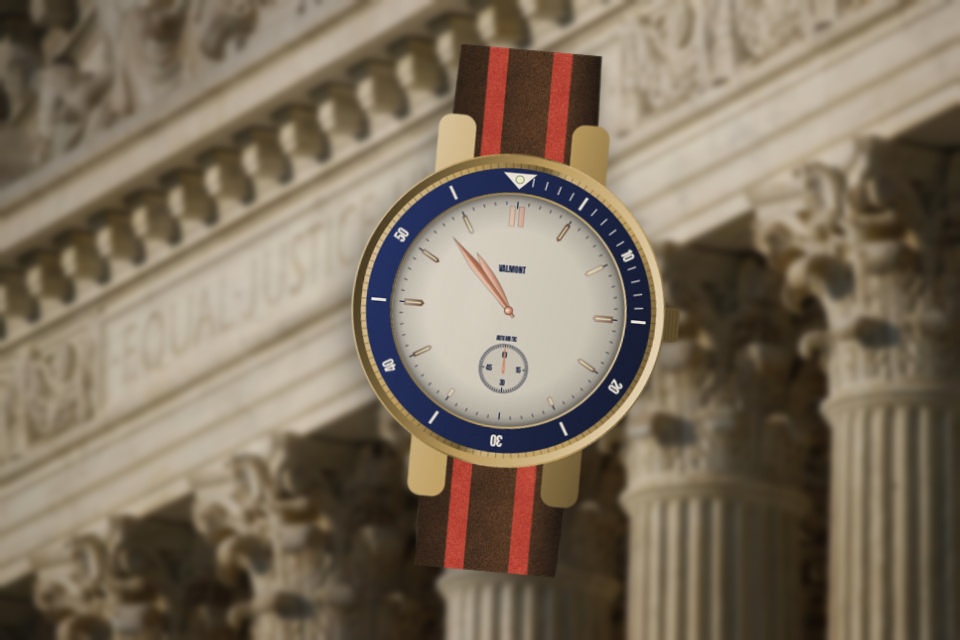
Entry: 10:53
